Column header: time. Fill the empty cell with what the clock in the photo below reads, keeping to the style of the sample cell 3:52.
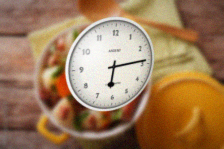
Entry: 6:14
